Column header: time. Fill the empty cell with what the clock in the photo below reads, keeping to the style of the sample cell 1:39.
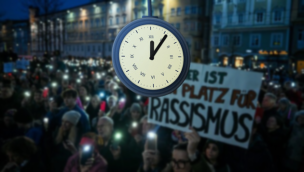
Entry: 12:06
